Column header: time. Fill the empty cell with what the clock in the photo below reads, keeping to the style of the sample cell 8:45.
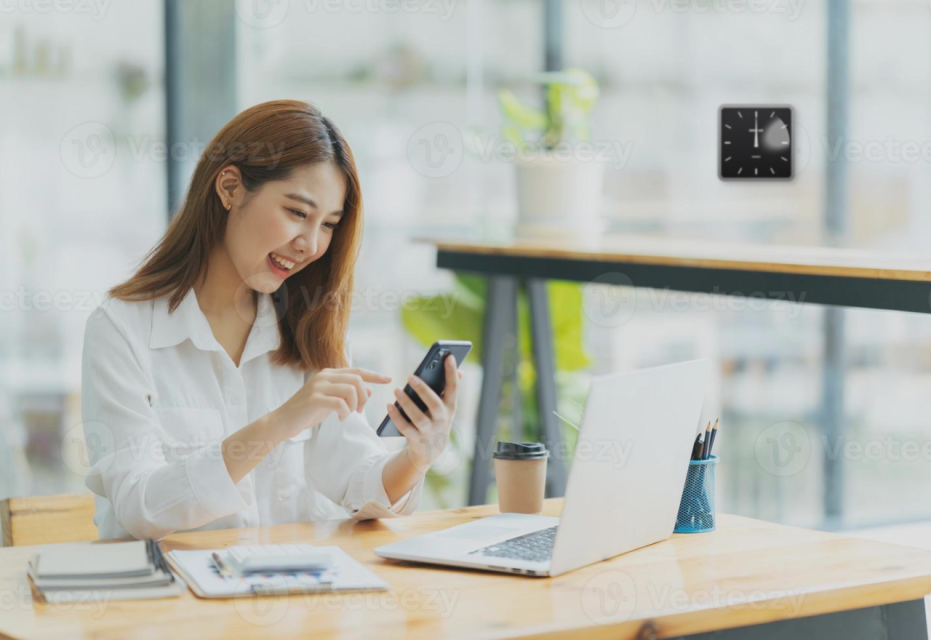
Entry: 12:00
